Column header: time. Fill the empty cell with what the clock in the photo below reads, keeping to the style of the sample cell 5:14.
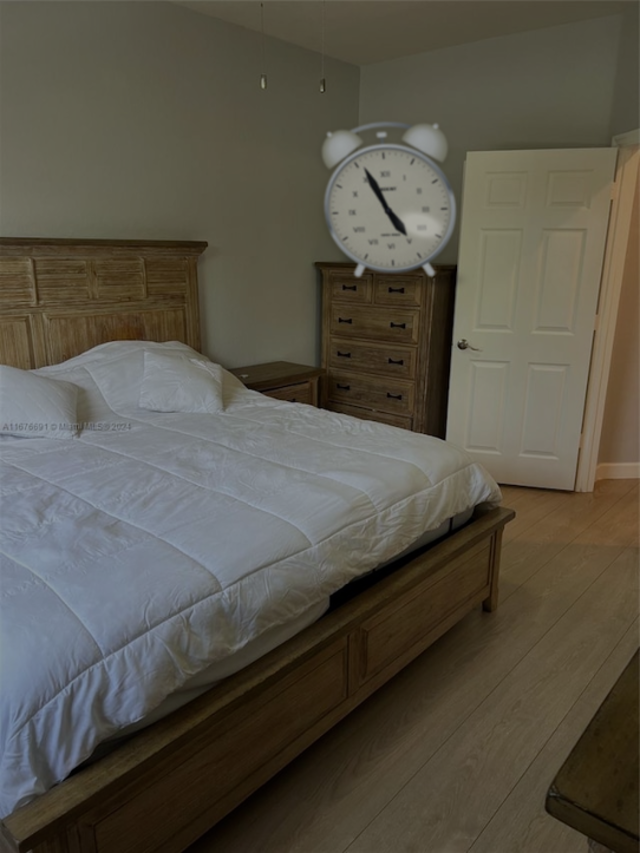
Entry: 4:56
